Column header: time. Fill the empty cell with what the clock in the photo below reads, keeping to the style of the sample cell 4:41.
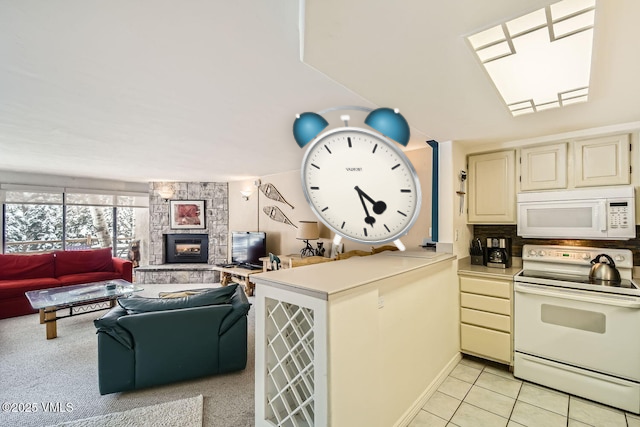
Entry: 4:28
